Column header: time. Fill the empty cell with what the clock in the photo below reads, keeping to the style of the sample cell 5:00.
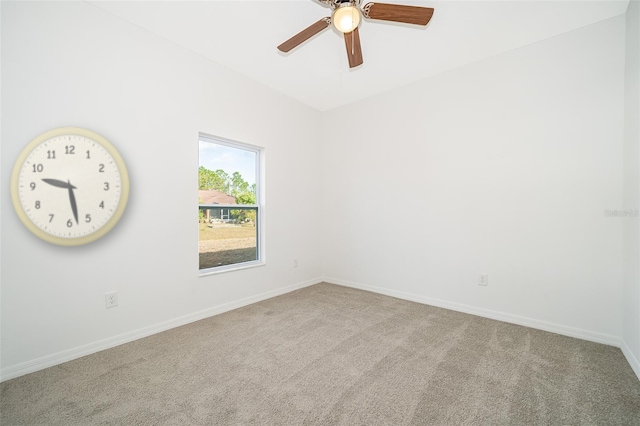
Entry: 9:28
